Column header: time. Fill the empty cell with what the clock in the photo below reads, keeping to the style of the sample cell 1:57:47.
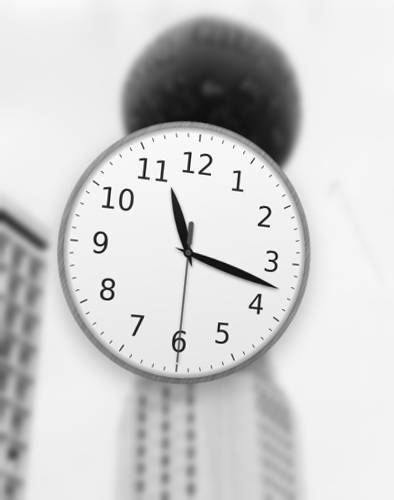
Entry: 11:17:30
